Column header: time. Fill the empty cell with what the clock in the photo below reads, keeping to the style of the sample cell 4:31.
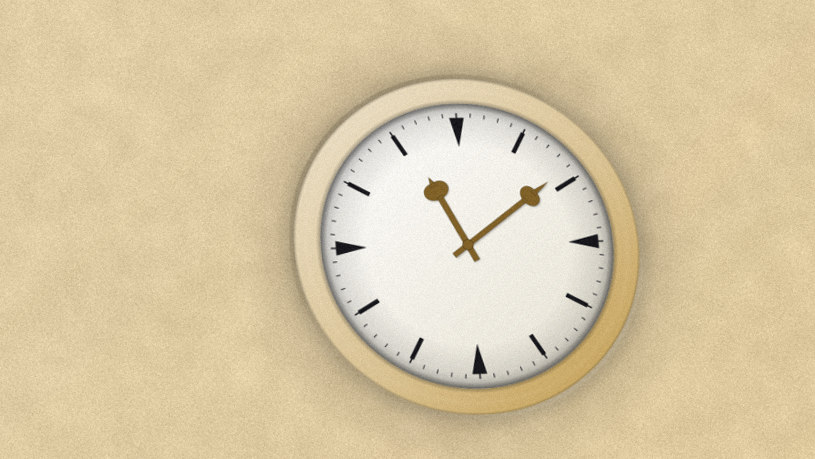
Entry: 11:09
